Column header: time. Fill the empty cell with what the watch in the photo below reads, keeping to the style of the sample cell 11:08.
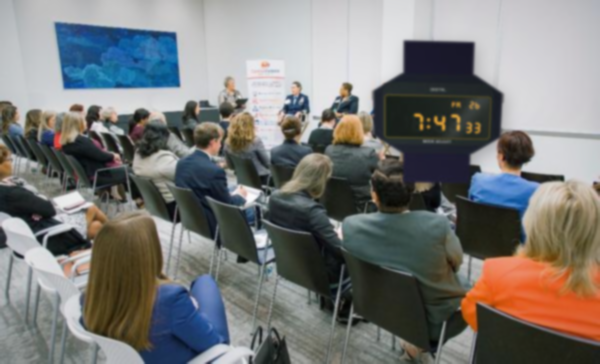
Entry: 7:47
